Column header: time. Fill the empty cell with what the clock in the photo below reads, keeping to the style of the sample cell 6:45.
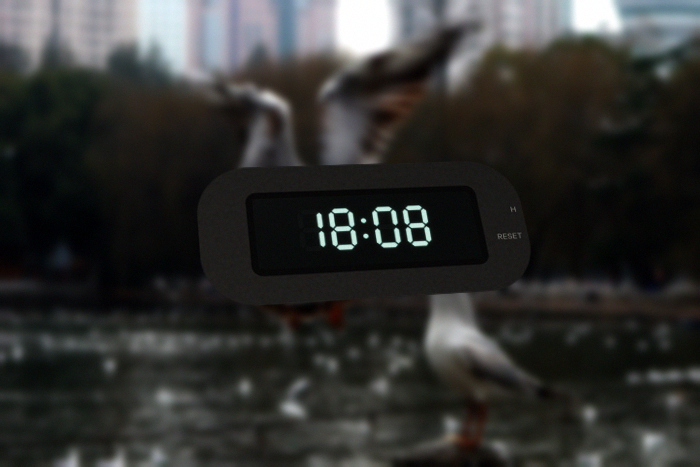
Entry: 18:08
